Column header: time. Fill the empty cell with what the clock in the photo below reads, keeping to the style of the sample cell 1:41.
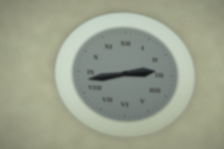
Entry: 2:43
